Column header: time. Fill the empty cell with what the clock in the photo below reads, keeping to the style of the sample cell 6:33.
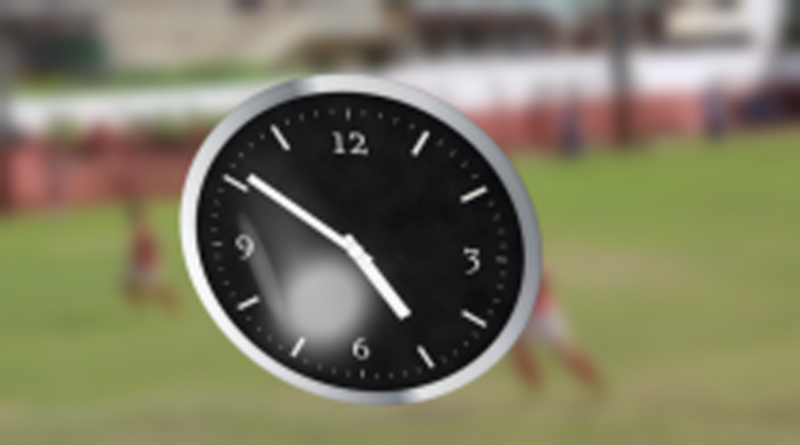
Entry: 4:51
